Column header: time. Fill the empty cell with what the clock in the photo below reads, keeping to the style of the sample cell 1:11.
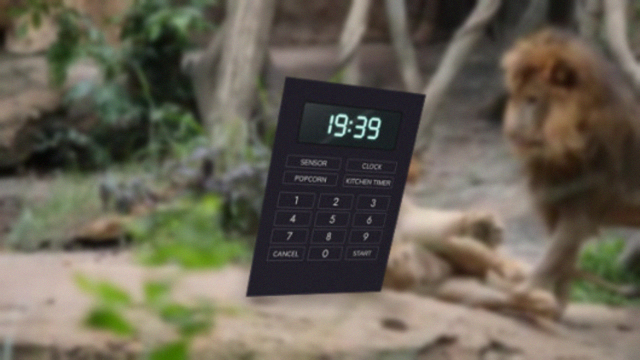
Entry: 19:39
